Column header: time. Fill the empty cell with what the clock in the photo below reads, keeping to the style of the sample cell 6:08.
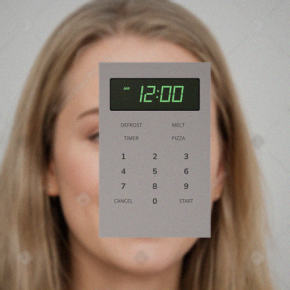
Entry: 12:00
